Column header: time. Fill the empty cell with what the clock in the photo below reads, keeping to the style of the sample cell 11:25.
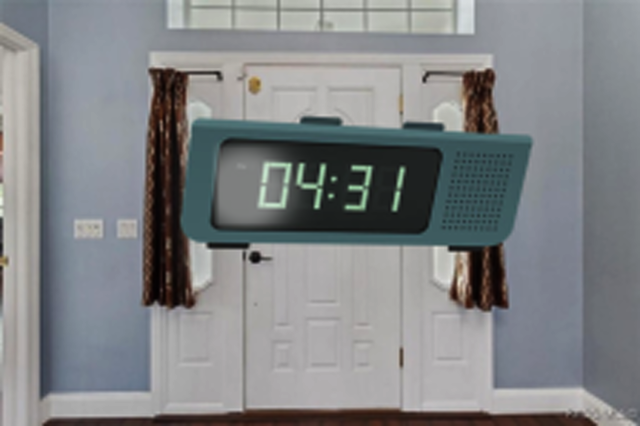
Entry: 4:31
